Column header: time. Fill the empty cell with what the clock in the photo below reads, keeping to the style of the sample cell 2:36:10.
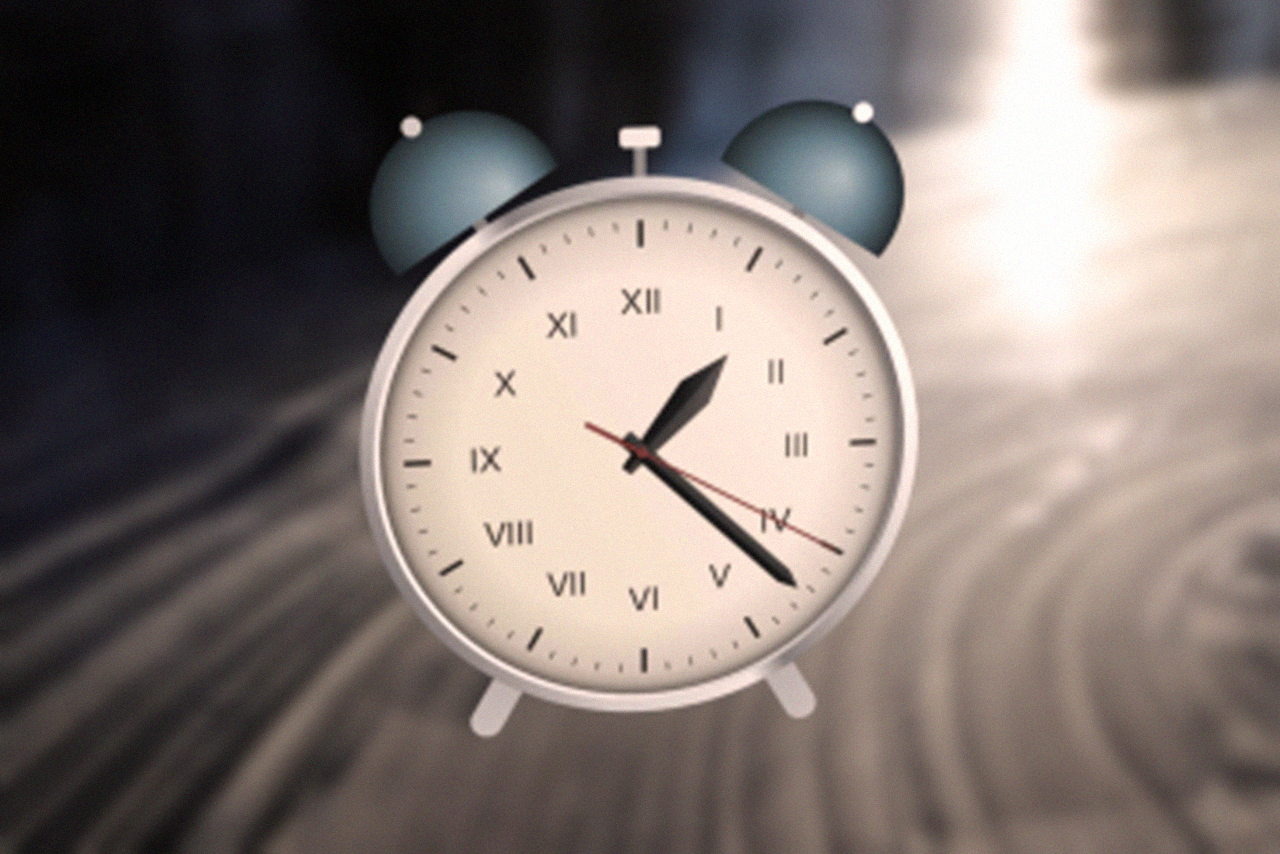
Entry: 1:22:20
